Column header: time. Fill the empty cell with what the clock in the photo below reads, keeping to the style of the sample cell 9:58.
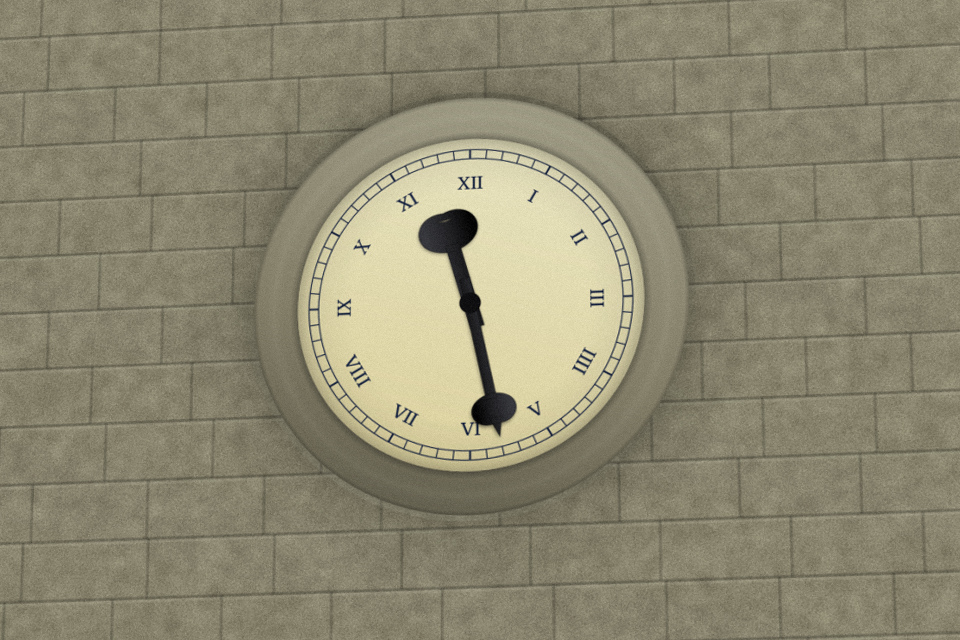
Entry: 11:28
